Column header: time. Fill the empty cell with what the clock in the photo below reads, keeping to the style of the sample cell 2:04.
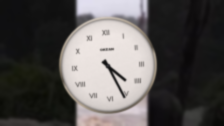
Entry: 4:26
